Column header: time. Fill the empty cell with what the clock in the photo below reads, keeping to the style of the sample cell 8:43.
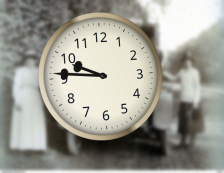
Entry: 9:46
